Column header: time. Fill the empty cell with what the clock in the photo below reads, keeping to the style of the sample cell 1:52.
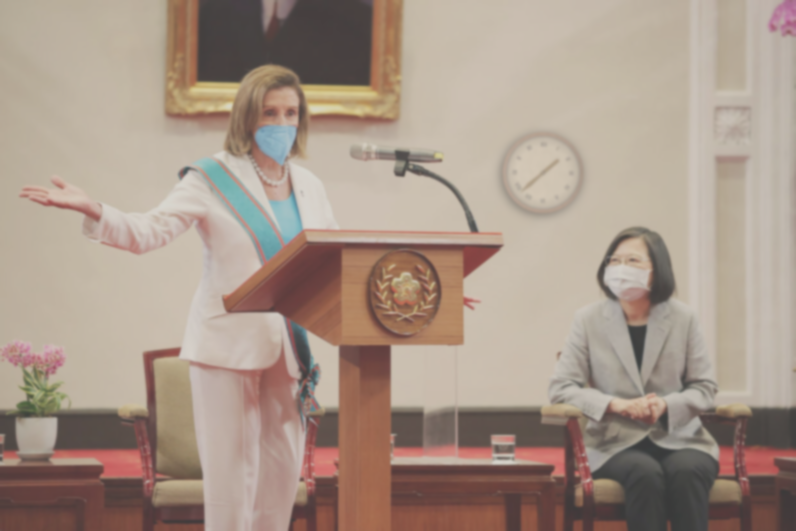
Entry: 1:38
